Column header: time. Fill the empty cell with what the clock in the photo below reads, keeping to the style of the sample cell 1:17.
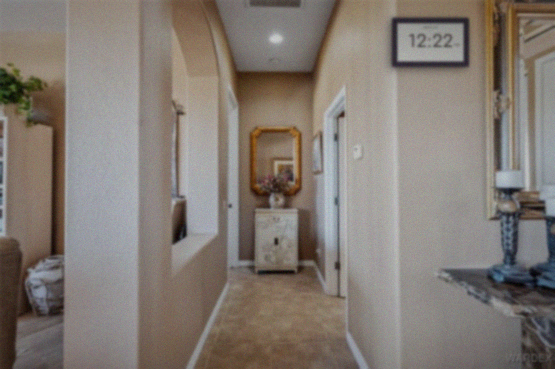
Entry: 12:22
